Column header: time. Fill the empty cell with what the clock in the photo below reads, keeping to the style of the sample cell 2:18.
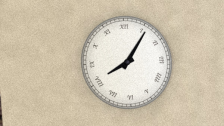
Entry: 8:06
